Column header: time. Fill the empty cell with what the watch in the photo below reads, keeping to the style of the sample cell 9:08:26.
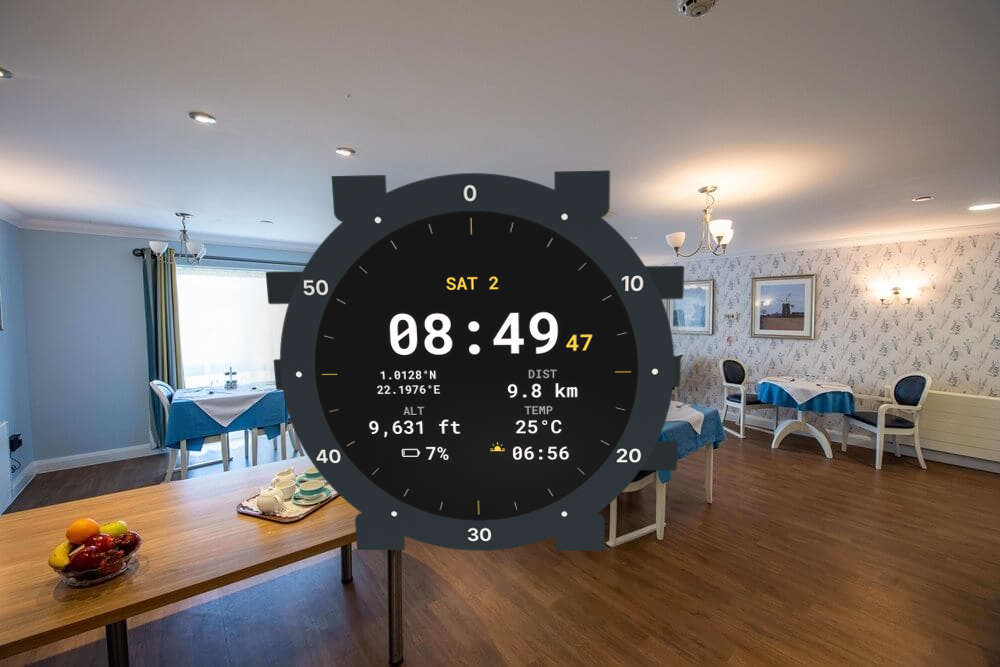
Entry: 8:49:47
